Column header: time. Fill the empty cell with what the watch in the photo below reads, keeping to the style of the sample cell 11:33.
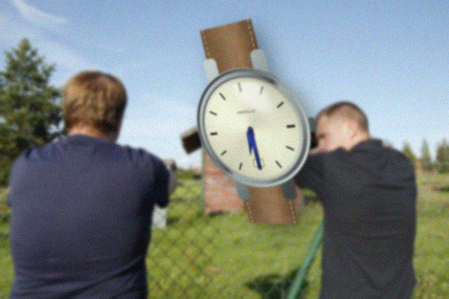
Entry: 6:30
